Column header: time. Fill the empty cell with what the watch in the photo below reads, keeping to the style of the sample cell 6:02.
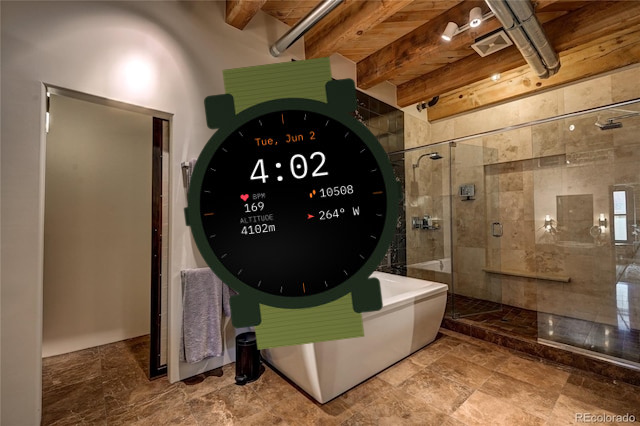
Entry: 4:02
